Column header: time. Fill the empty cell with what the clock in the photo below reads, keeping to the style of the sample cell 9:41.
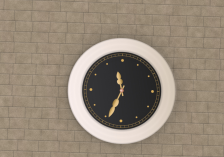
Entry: 11:34
